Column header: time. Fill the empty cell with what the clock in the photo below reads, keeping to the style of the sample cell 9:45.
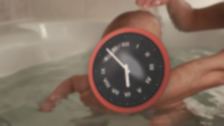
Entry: 5:53
